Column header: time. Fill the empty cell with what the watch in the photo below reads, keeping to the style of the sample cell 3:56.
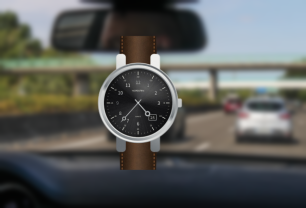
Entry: 4:37
